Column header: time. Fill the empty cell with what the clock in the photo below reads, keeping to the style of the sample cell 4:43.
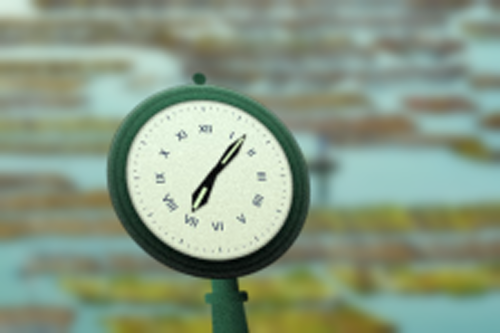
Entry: 7:07
